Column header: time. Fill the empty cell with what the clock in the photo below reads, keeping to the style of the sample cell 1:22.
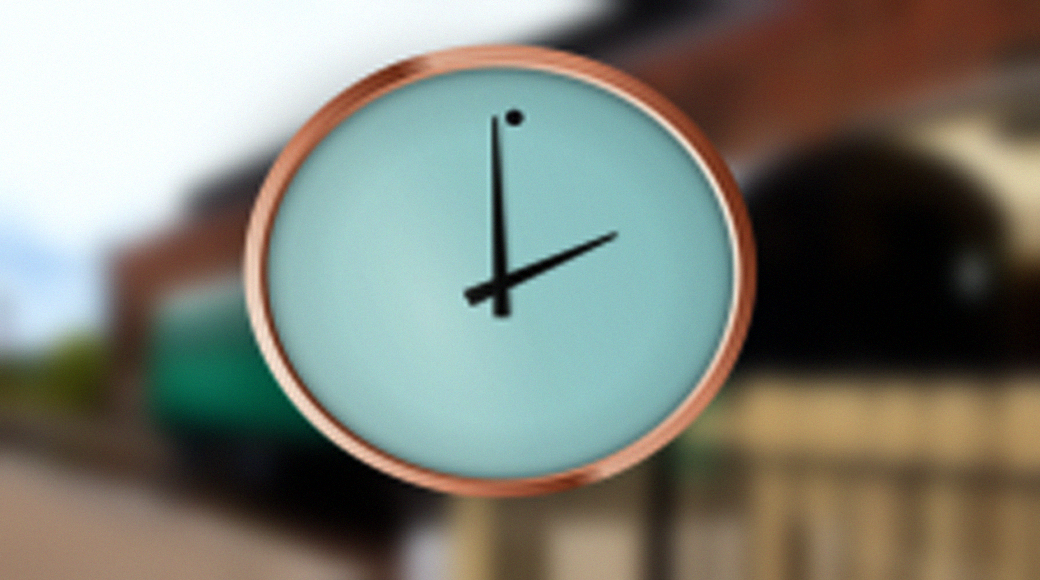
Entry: 1:59
